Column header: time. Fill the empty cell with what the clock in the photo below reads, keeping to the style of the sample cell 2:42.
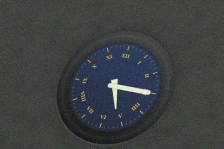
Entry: 5:15
